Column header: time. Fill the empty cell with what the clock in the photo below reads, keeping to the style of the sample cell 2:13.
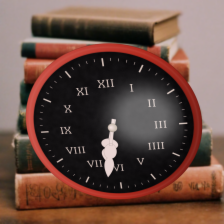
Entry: 6:32
